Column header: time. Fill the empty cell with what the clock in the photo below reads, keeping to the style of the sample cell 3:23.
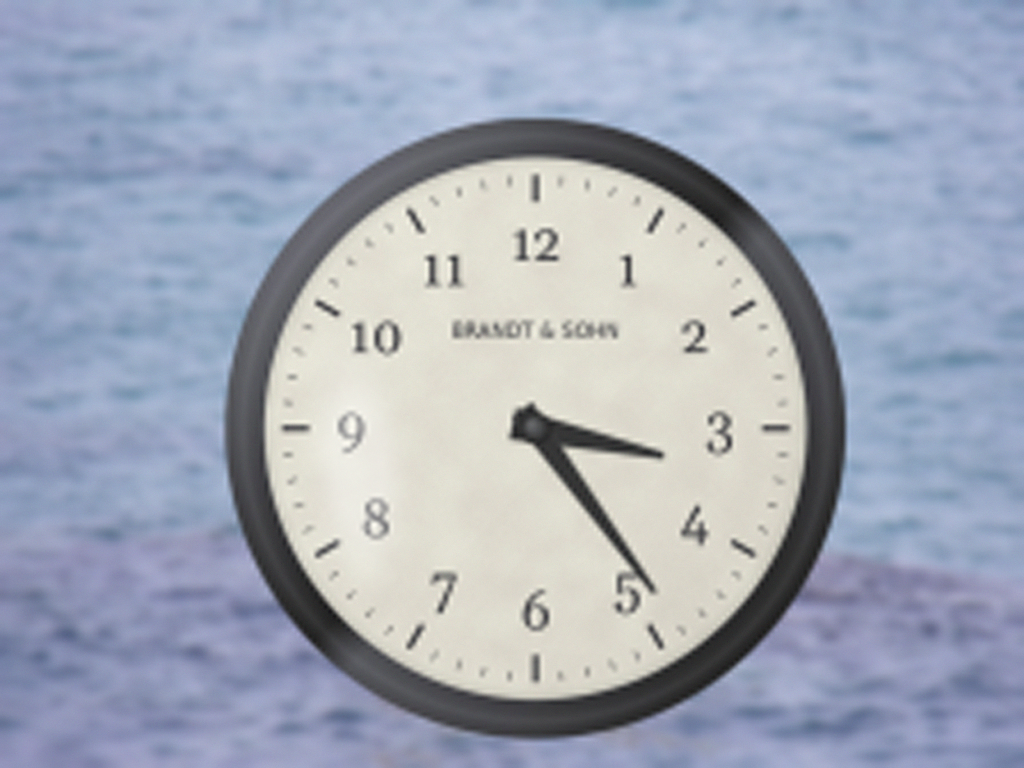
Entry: 3:24
